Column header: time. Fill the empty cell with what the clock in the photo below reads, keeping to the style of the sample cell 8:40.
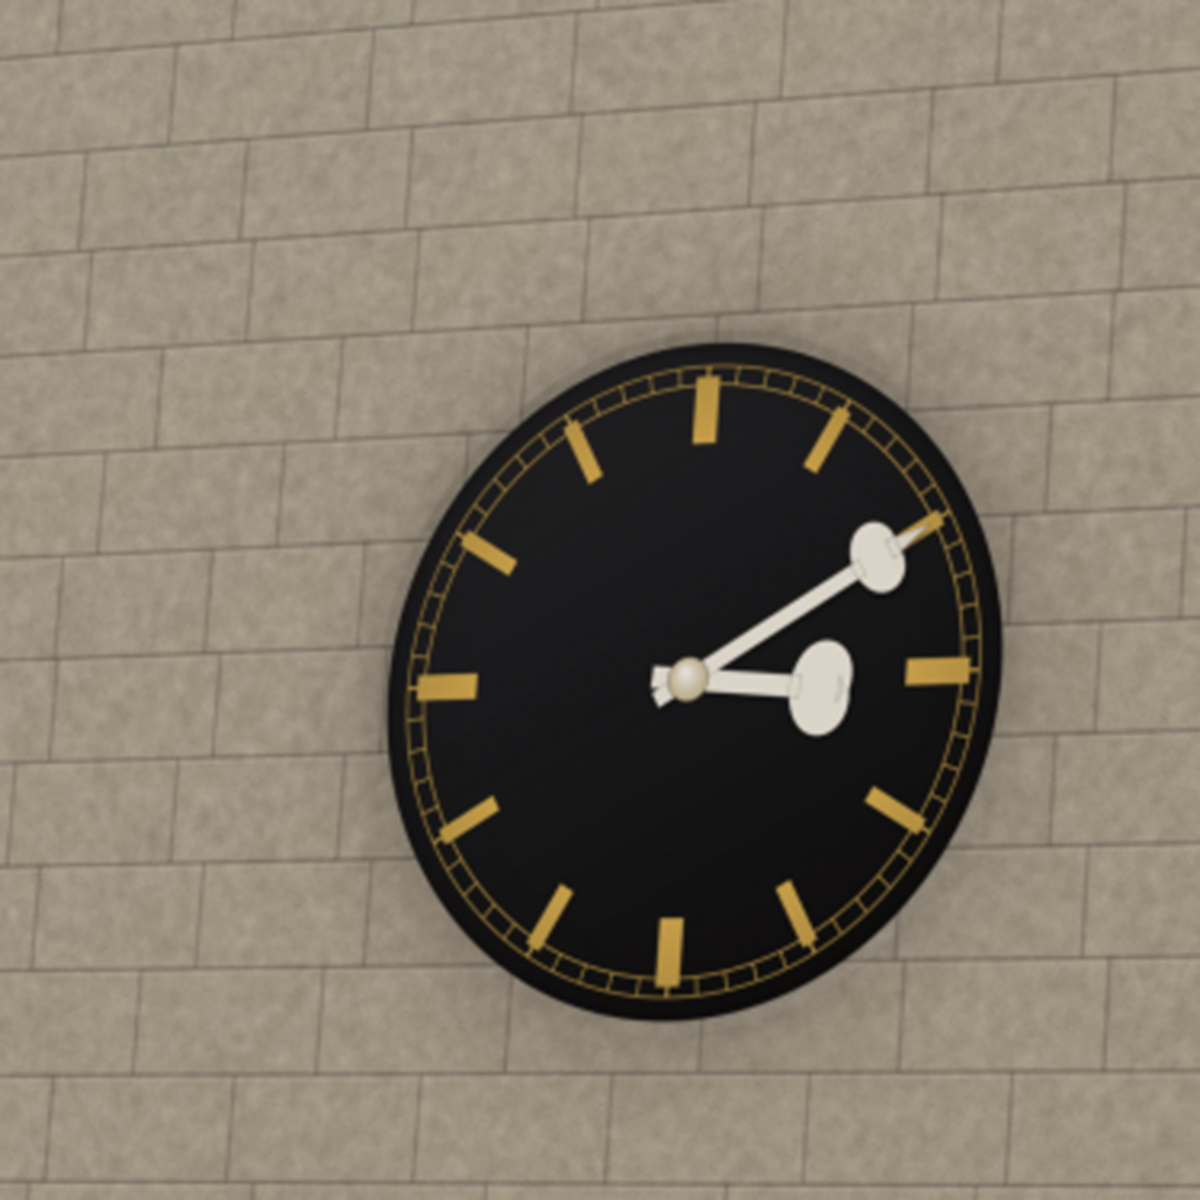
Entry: 3:10
